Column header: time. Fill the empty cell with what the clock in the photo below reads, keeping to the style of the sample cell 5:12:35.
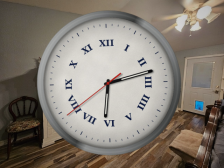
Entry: 6:12:39
